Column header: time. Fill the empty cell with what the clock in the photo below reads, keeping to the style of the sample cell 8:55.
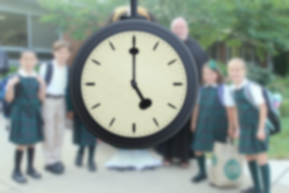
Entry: 5:00
